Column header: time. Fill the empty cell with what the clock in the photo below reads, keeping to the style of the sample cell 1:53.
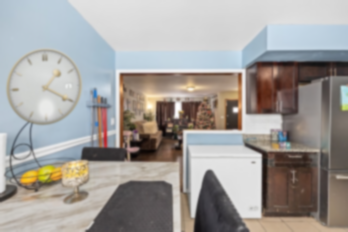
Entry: 1:20
